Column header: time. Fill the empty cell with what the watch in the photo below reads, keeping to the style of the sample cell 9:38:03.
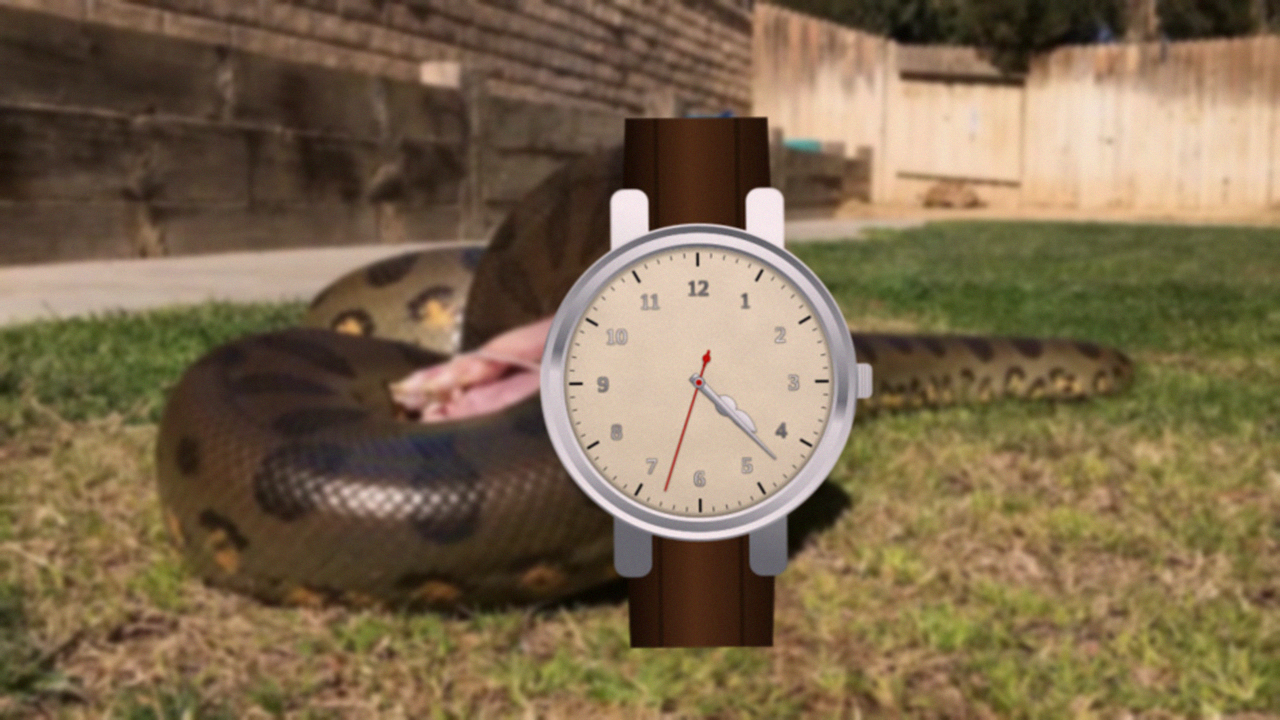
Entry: 4:22:33
